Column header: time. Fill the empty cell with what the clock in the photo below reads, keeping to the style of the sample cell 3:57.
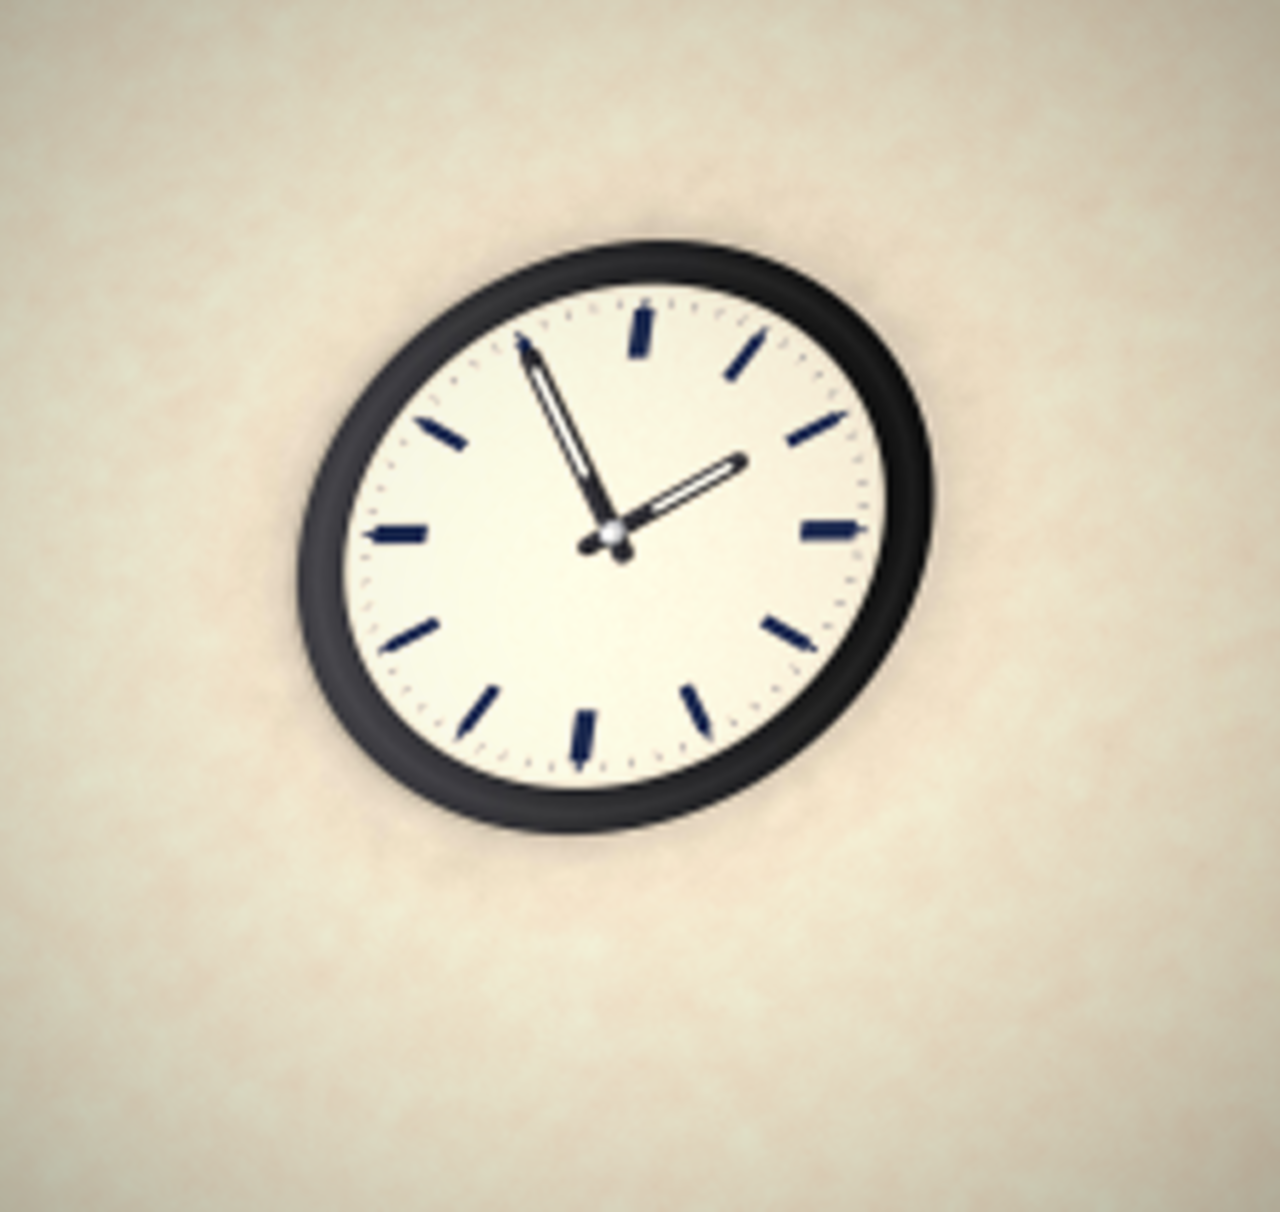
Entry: 1:55
